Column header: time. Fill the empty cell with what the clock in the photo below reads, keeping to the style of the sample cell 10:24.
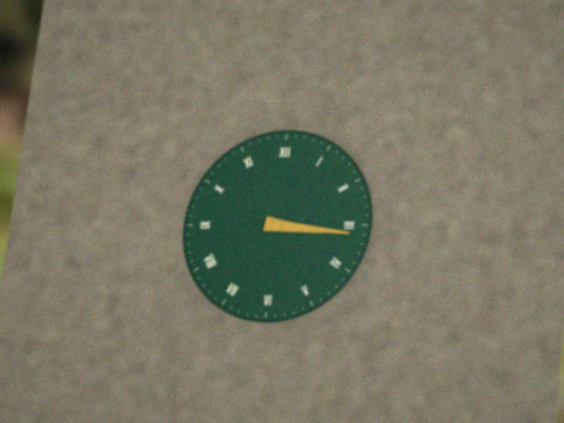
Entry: 3:16
